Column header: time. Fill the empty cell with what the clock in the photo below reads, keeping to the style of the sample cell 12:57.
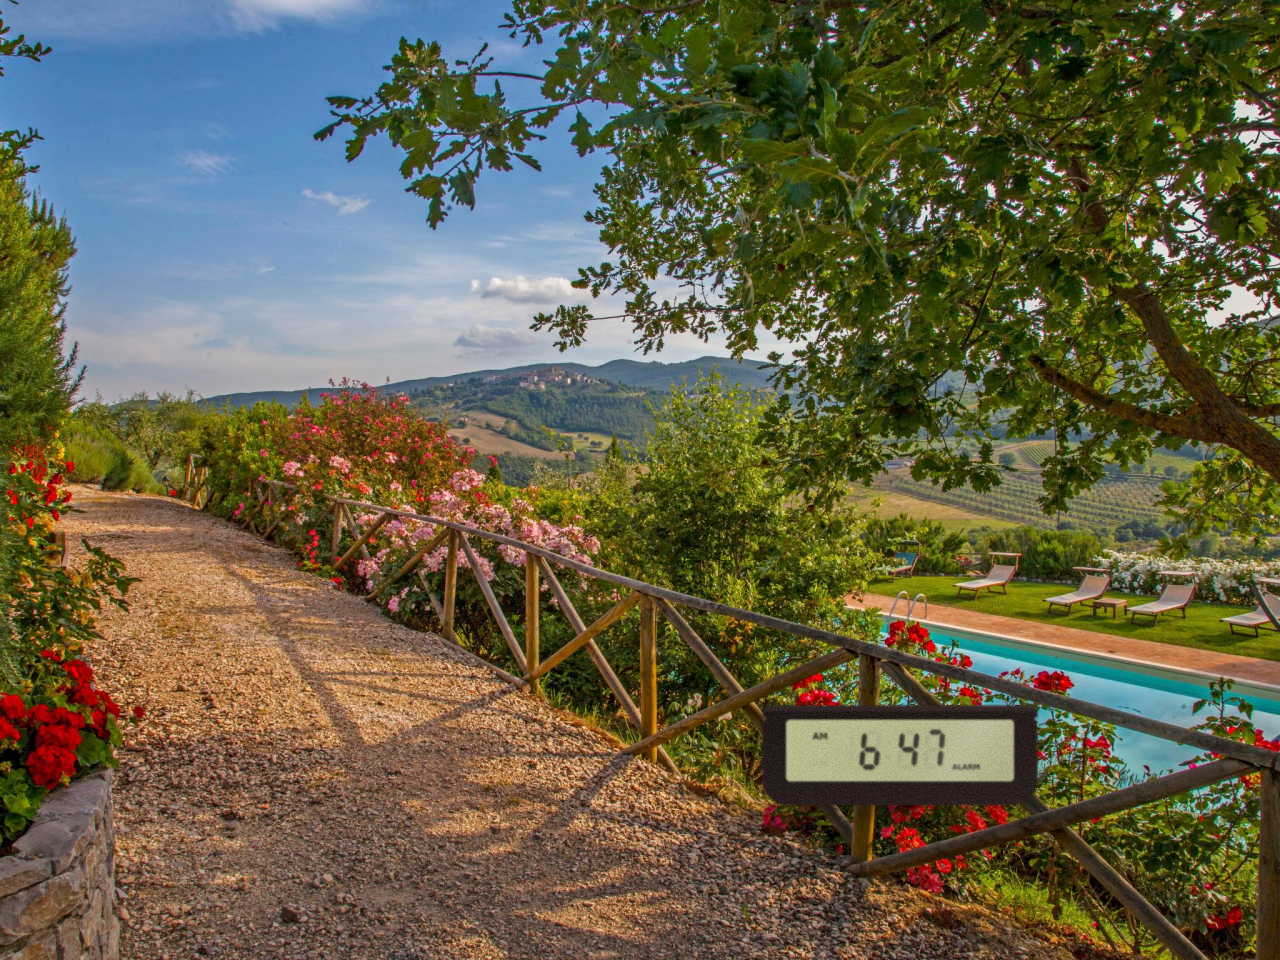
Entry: 6:47
